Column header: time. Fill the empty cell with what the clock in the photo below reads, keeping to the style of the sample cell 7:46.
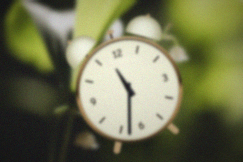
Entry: 11:33
